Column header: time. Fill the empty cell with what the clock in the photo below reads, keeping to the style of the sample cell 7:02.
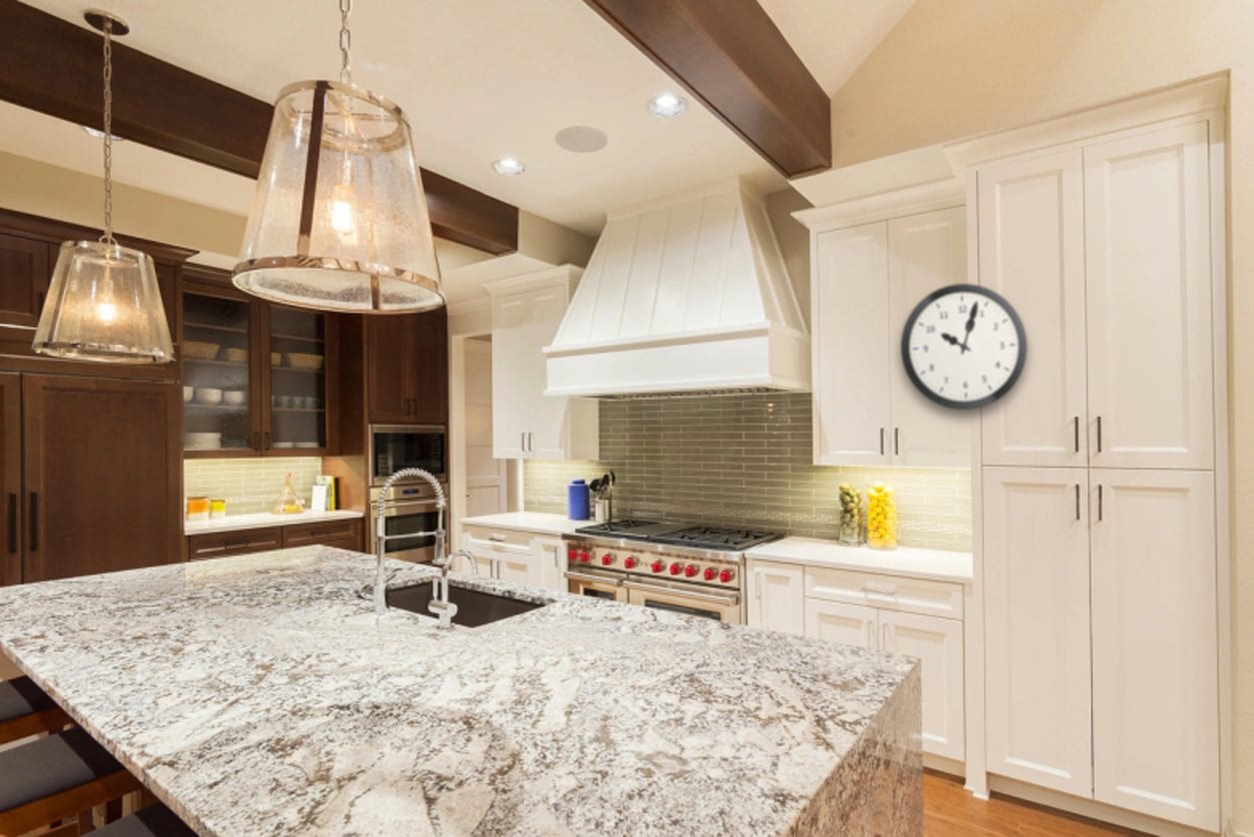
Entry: 10:03
